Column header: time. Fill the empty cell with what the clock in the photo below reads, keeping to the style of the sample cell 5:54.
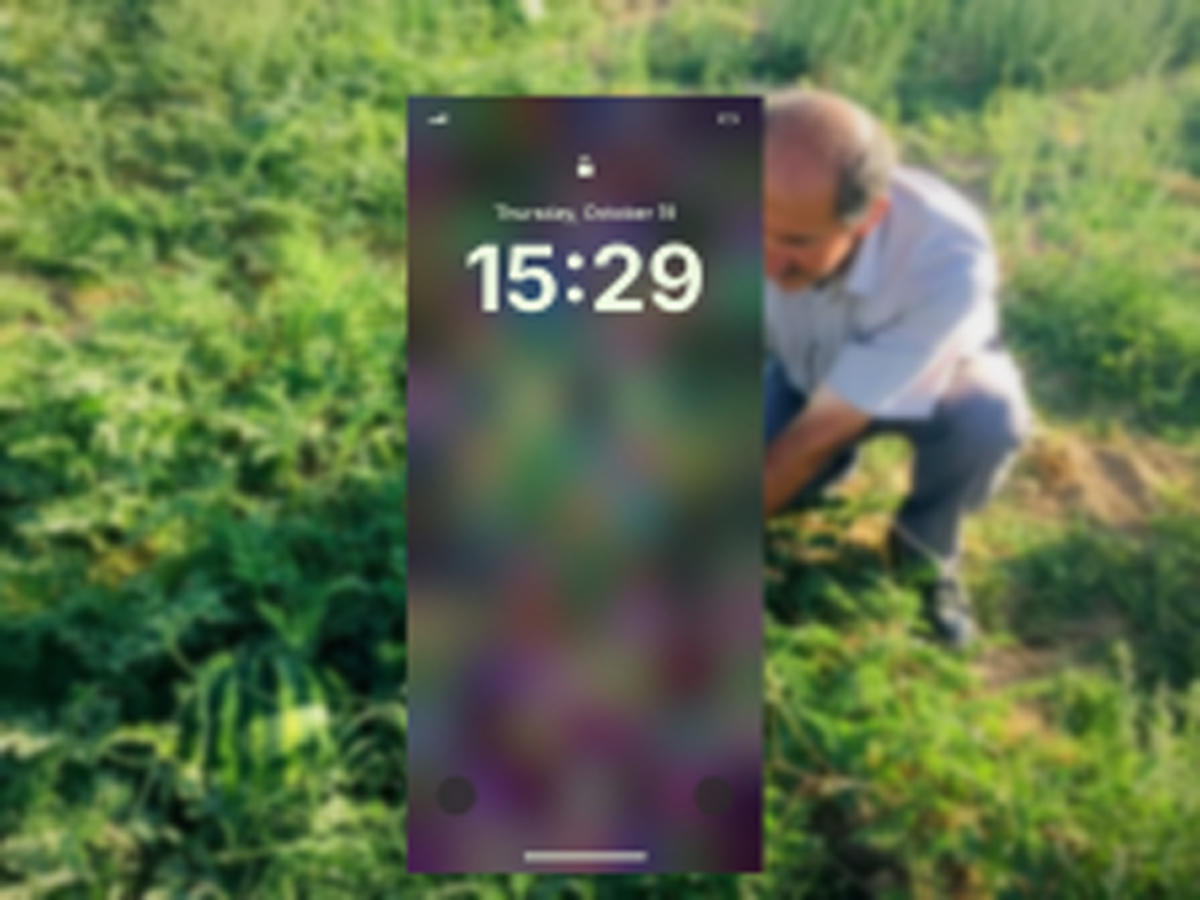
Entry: 15:29
